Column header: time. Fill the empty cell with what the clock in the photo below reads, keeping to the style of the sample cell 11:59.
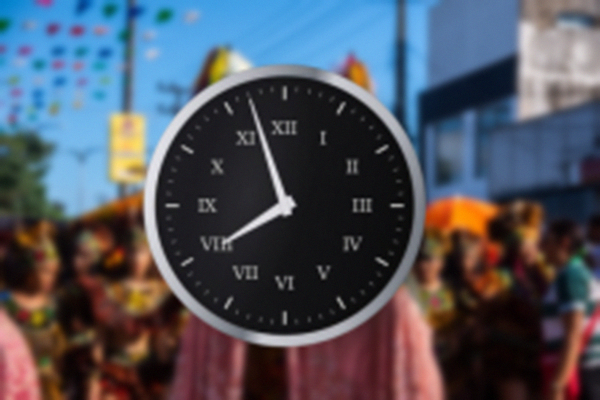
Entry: 7:57
